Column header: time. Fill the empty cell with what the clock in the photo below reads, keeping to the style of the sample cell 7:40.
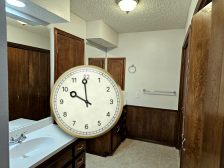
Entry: 9:59
